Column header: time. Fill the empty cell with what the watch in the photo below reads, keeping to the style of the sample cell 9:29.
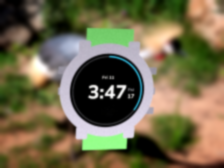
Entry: 3:47
